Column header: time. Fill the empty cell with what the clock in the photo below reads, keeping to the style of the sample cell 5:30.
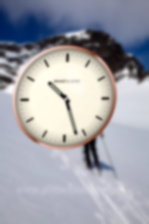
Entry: 10:27
